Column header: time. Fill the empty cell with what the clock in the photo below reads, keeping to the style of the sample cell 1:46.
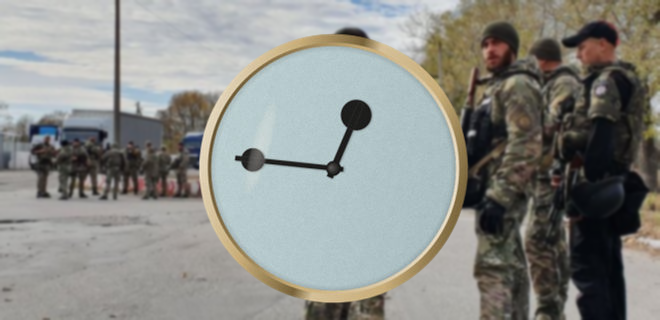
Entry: 12:46
